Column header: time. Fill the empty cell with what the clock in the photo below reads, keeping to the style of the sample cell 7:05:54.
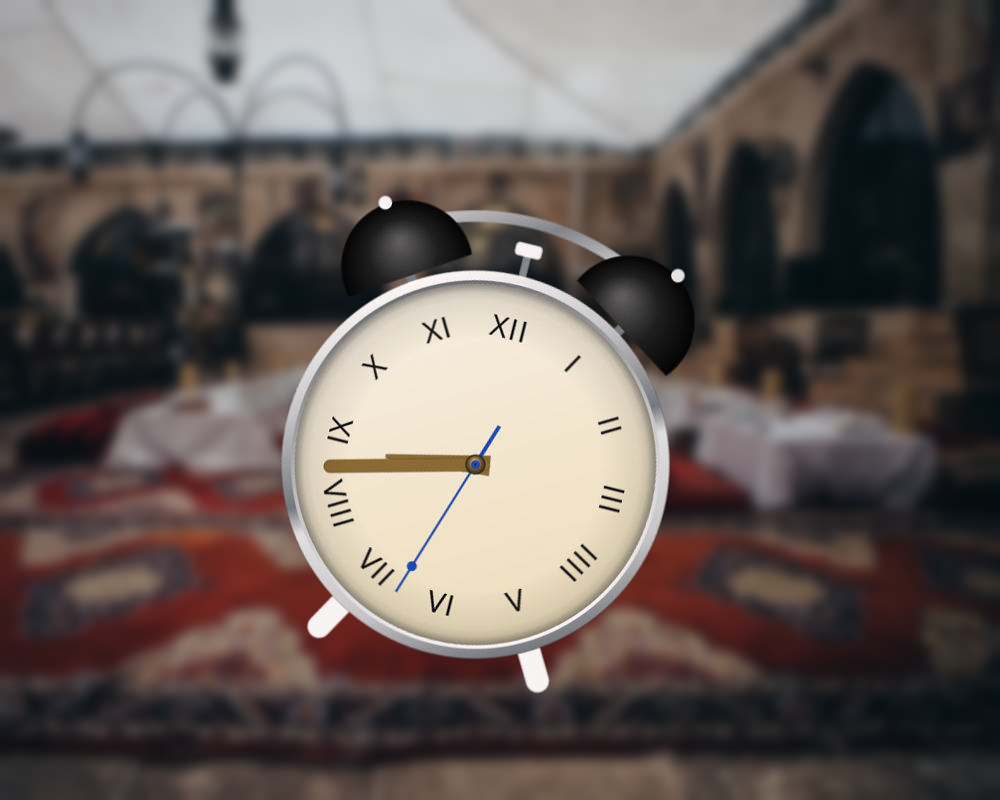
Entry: 8:42:33
